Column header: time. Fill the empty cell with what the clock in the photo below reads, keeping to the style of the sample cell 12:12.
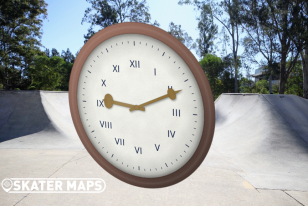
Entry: 9:11
